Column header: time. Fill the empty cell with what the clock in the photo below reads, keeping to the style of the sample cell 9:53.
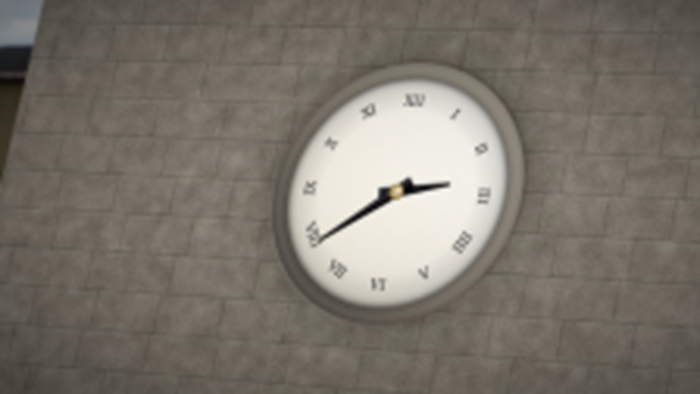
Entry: 2:39
